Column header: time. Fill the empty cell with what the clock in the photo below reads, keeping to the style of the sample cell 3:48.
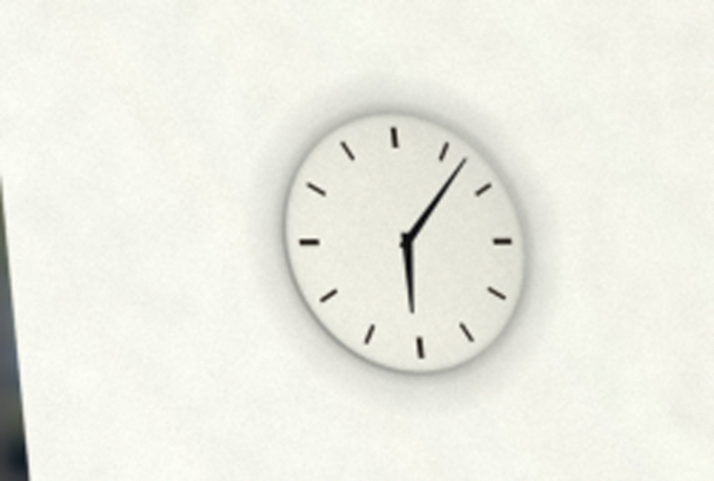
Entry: 6:07
